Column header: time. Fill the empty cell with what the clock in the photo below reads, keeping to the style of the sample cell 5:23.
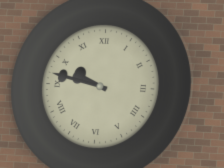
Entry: 9:47
